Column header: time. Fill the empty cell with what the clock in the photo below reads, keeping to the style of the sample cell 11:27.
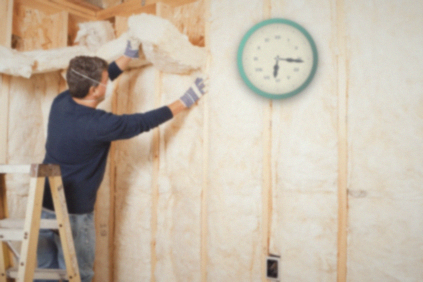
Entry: 6:16
